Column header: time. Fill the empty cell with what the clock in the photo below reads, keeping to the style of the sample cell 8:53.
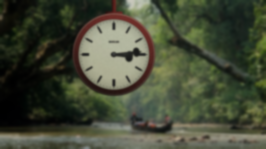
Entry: 3:14
